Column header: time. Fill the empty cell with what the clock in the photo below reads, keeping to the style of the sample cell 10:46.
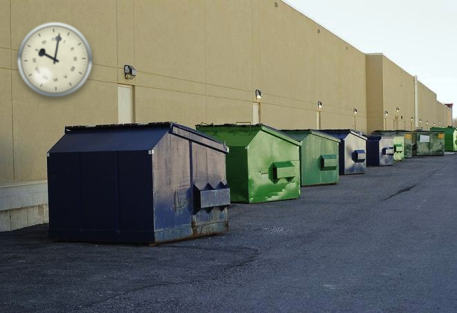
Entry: 10:02
